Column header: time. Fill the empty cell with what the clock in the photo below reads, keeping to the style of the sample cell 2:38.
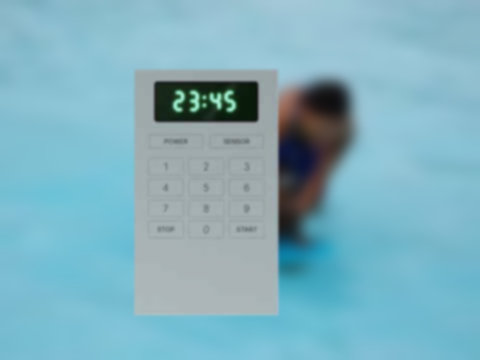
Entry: 23:45
